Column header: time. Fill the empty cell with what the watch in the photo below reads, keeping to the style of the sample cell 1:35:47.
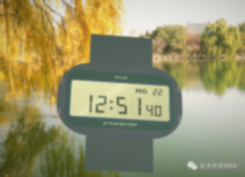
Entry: 12:51:40
